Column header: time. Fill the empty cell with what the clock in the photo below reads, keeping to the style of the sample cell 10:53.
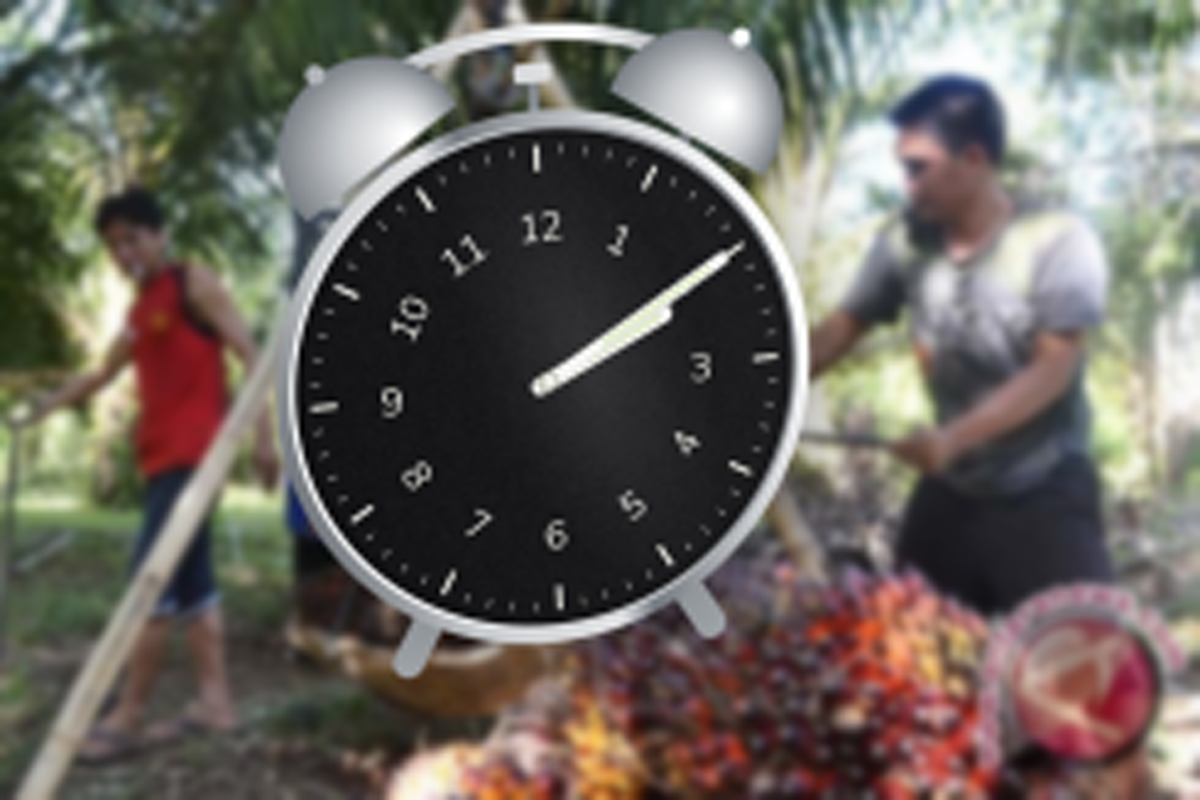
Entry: 2:10
